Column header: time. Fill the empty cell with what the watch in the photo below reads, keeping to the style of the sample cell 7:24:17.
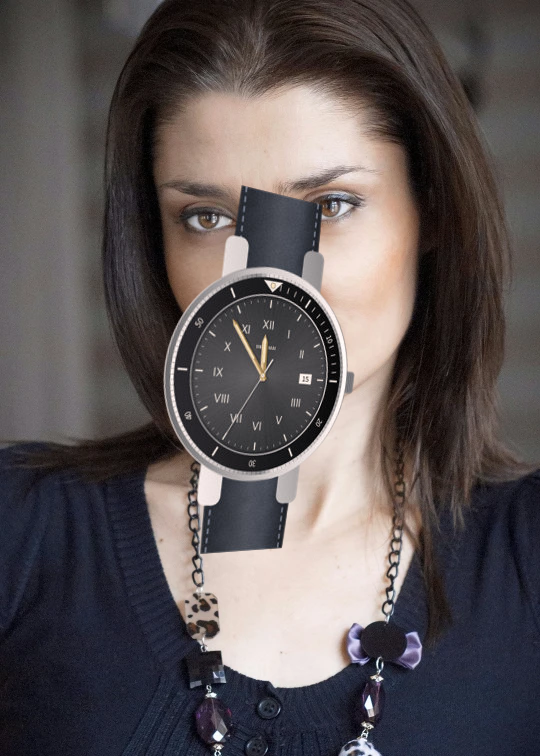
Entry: 11:53:35
